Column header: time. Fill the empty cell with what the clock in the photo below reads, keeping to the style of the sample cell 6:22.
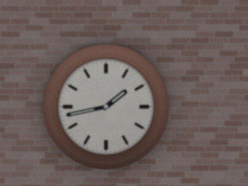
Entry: 1:43
